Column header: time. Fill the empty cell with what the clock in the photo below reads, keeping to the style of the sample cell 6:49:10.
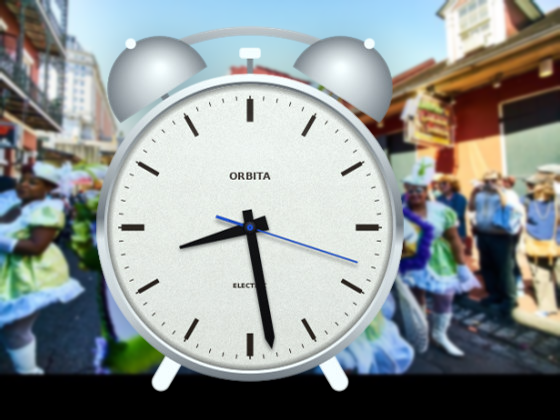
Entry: 8:28:18
